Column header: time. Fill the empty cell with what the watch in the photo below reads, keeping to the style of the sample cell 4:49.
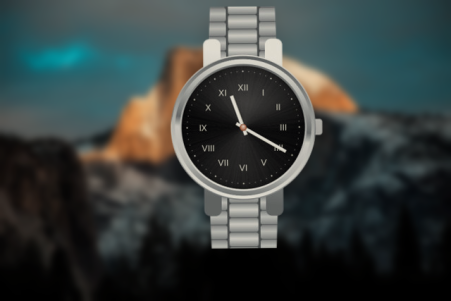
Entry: 11:20
